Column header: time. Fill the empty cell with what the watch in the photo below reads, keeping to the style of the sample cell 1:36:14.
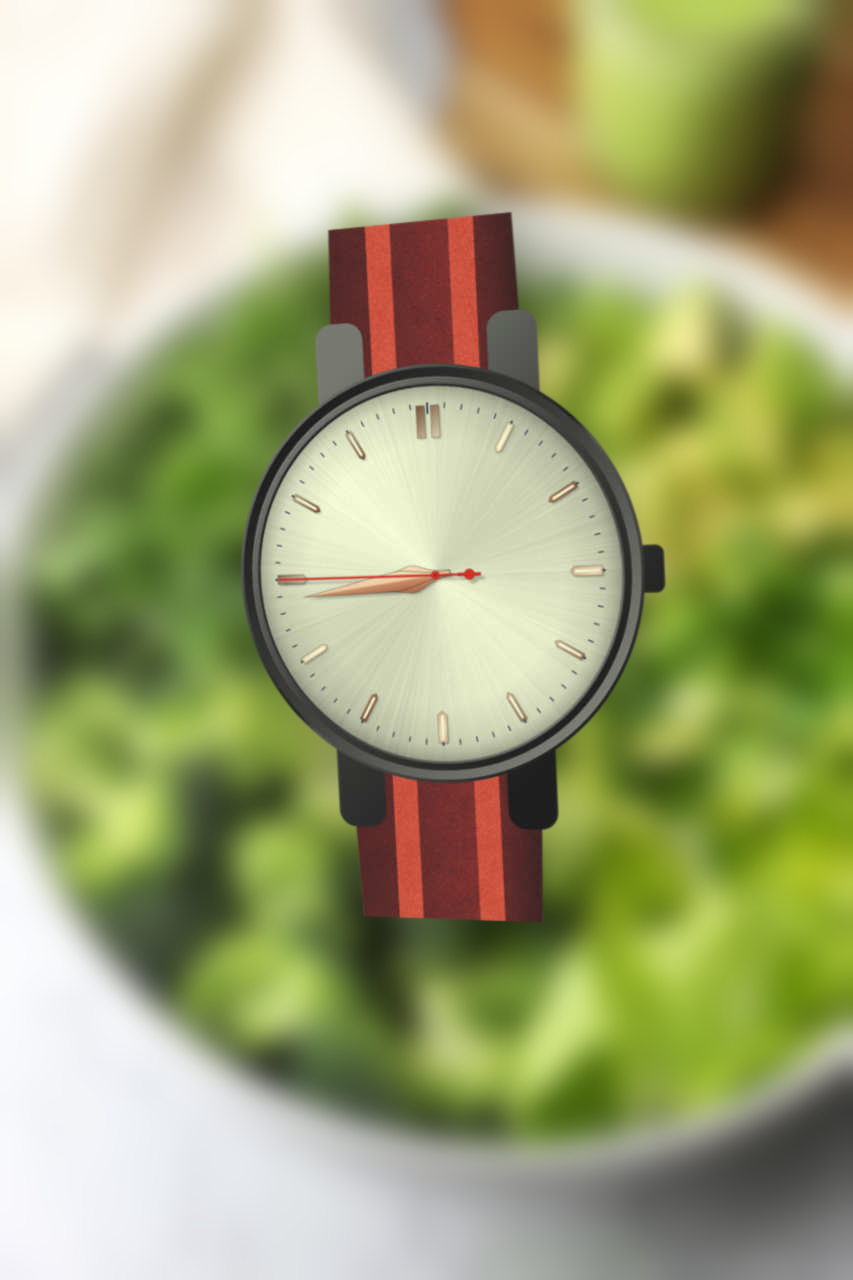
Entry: 8:43:45
